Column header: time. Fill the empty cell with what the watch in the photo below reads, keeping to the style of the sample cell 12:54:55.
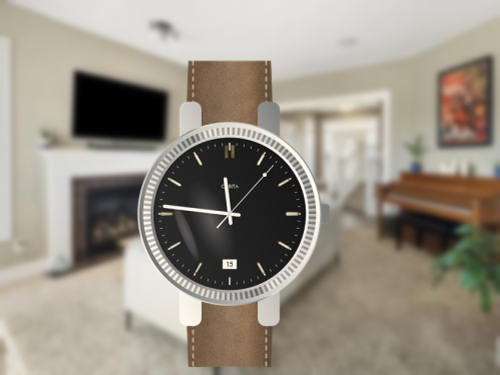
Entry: 11:46:07
